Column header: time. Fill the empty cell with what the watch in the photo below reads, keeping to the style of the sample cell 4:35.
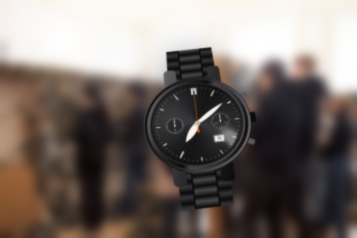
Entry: 7:09
